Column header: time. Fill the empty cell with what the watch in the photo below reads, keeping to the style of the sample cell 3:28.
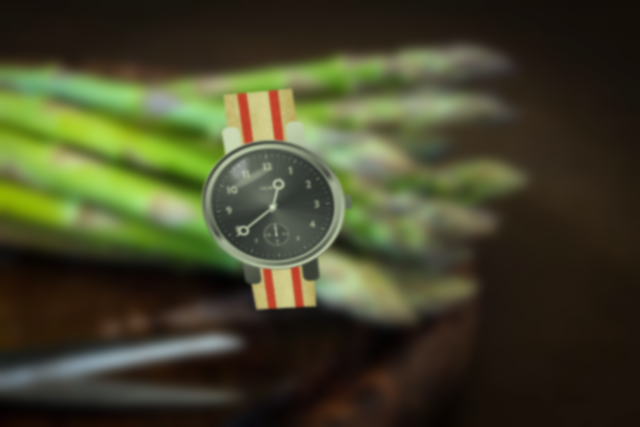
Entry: 12:39
